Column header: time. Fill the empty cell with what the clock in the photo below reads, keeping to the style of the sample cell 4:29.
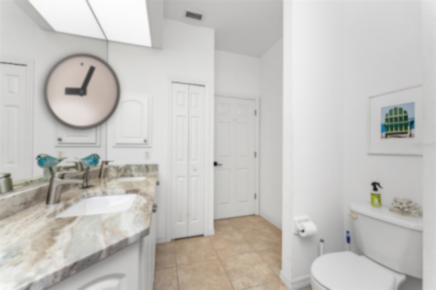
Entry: 9:04
